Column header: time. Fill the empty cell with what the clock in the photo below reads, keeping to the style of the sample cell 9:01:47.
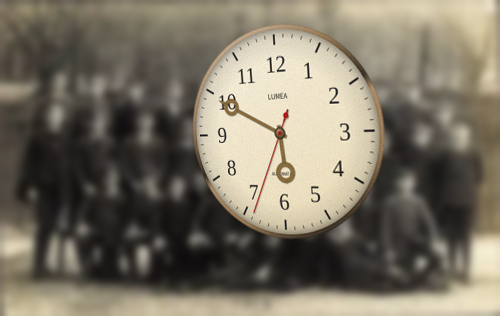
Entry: 5:49:34
